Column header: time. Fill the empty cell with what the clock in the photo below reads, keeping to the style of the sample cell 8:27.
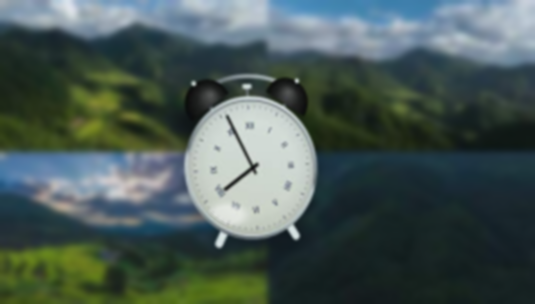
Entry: 7:56
